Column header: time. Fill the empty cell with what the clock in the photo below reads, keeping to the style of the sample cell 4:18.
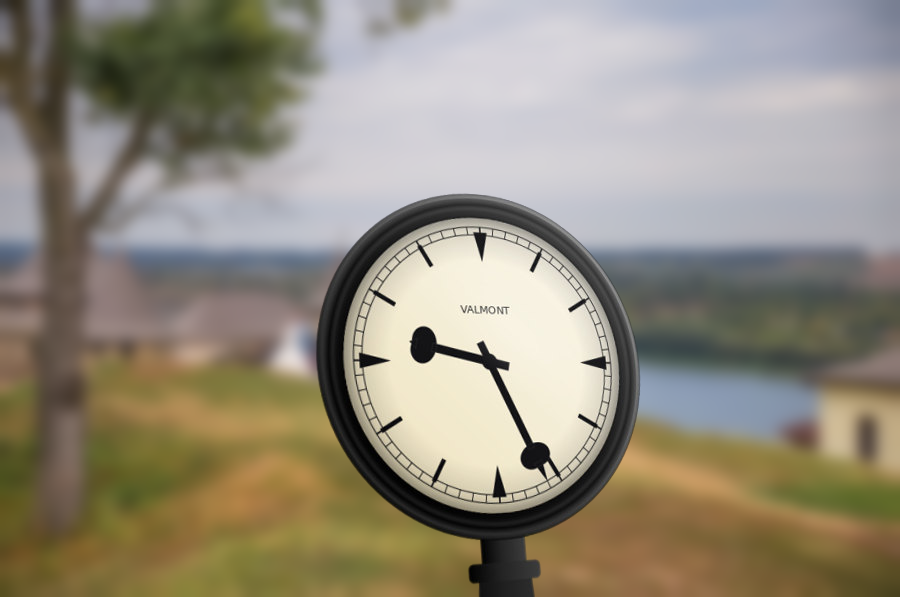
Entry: 9:26
